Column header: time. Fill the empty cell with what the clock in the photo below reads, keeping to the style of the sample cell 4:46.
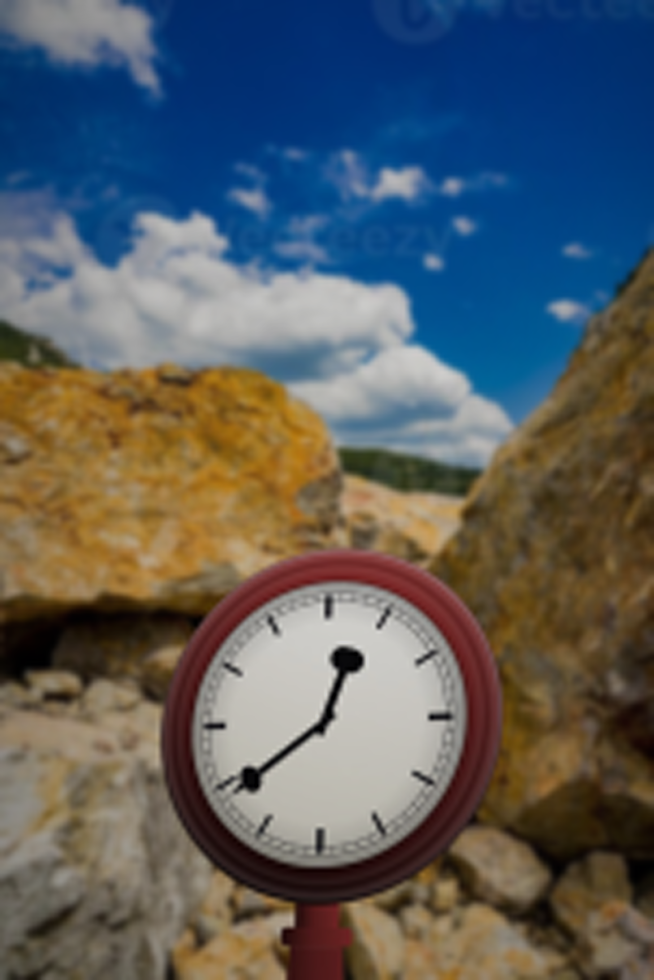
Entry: 12:39
